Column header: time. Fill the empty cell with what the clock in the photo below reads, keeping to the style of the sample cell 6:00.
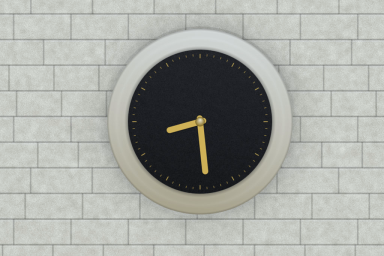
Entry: 8:29
